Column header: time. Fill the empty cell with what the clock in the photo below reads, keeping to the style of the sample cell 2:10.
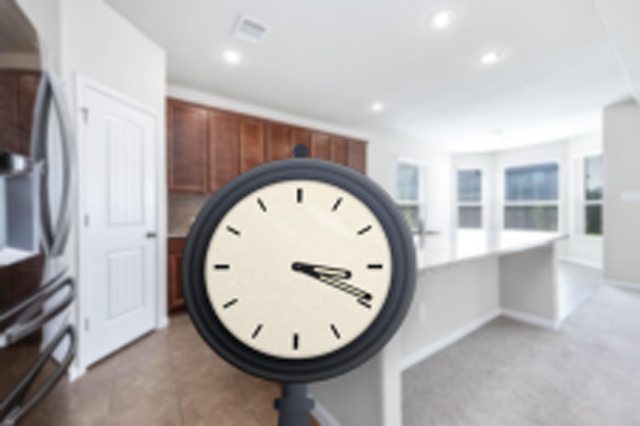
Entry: 3:19
